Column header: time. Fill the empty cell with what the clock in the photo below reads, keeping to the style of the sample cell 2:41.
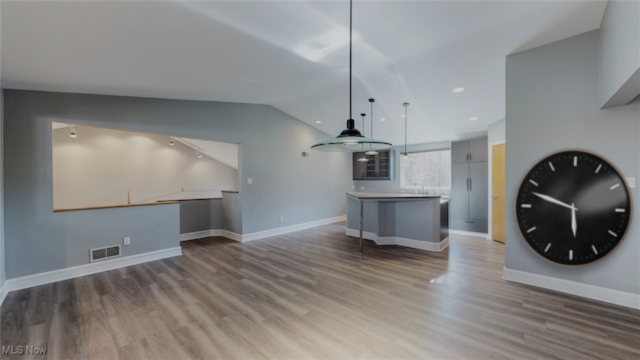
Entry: 5:48
